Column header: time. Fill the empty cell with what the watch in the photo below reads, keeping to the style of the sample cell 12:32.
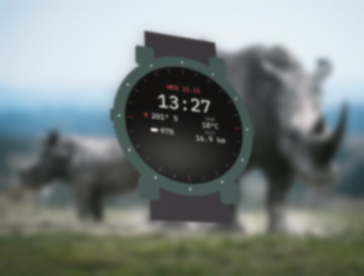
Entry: 13:27
